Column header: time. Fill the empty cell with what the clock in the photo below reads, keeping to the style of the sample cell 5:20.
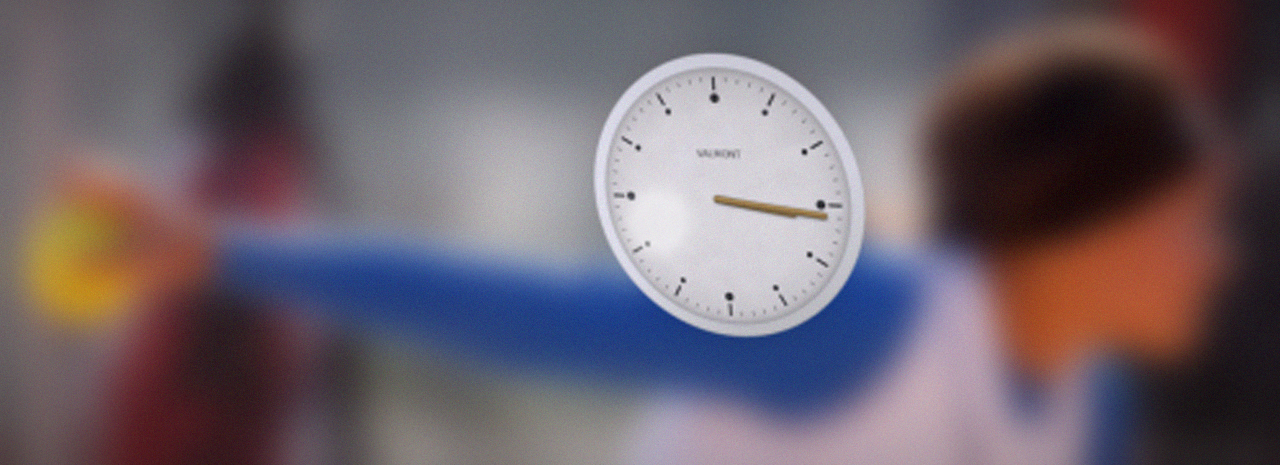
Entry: 3:16
